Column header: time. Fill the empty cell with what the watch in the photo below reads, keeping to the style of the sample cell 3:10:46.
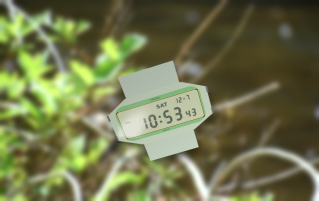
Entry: 10:53:43
